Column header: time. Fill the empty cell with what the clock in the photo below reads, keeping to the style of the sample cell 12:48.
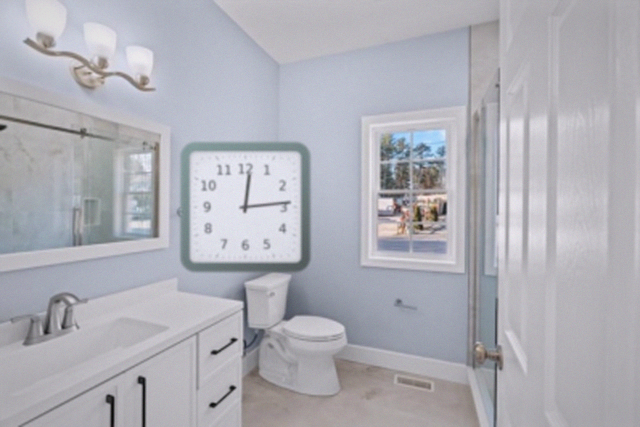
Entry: 12:14
